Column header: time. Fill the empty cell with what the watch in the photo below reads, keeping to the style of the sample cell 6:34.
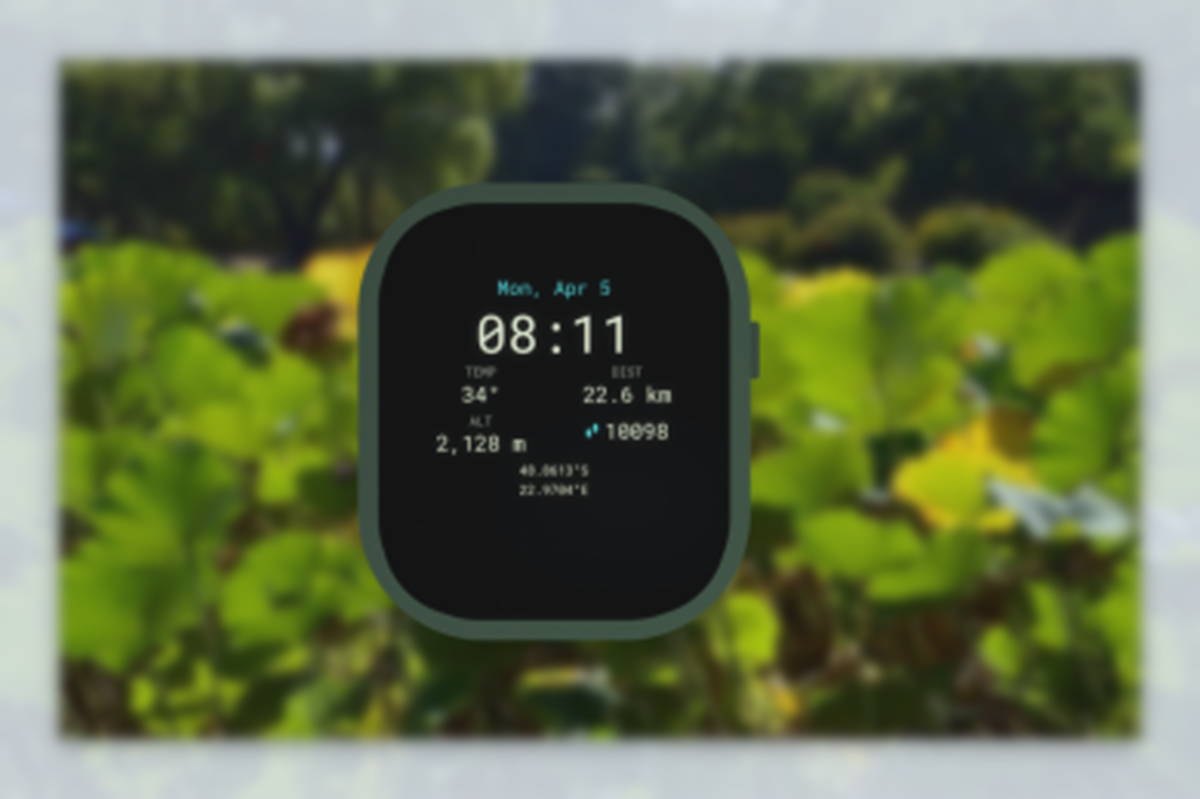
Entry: 8:11
